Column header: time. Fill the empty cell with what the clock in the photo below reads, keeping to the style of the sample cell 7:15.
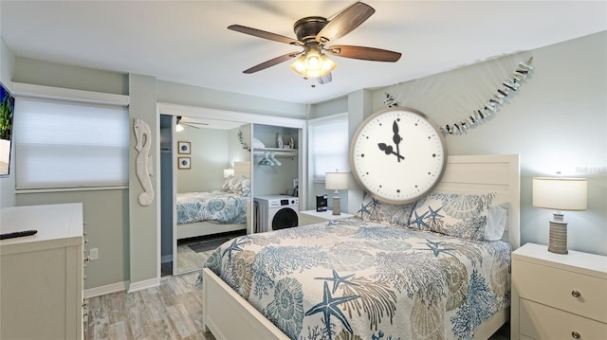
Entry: 9:59
